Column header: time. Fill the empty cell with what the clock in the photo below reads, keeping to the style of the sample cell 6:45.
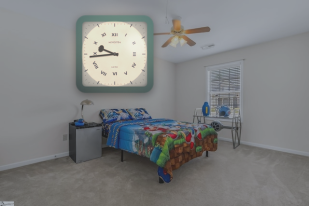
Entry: 9:44
